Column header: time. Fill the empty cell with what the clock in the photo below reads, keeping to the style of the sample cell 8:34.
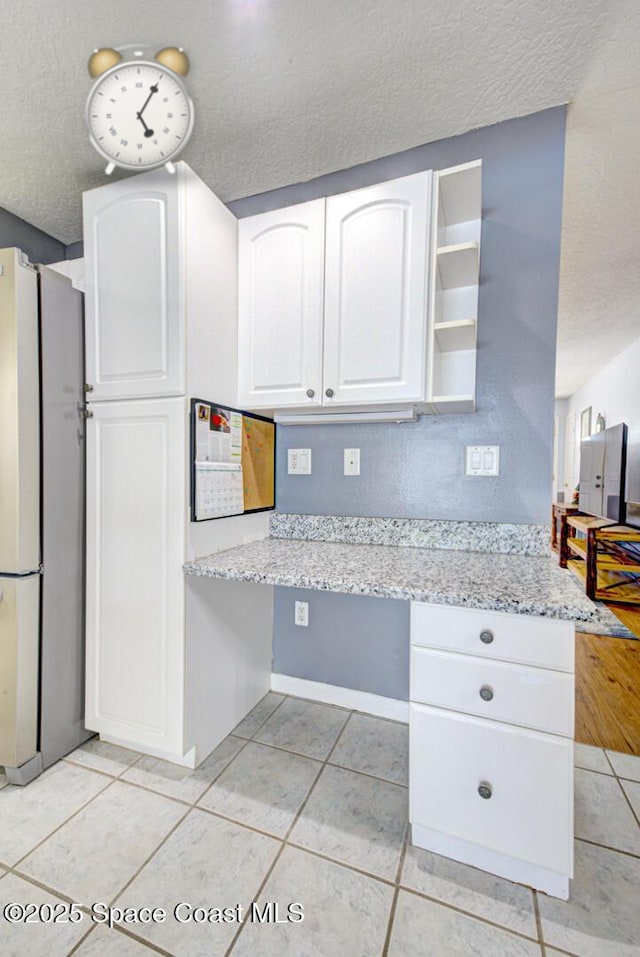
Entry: 5:05
